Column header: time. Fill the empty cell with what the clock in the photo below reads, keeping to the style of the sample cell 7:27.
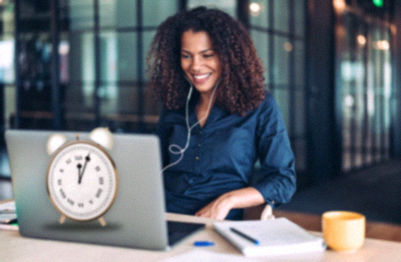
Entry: 12:04
